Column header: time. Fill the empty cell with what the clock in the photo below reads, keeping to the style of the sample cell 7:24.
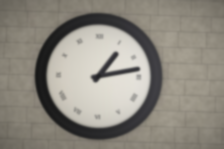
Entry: 1:13
